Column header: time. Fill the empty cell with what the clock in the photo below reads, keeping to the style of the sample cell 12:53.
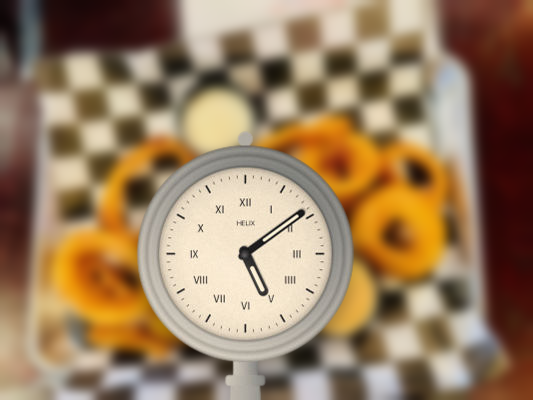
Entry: 5:09
